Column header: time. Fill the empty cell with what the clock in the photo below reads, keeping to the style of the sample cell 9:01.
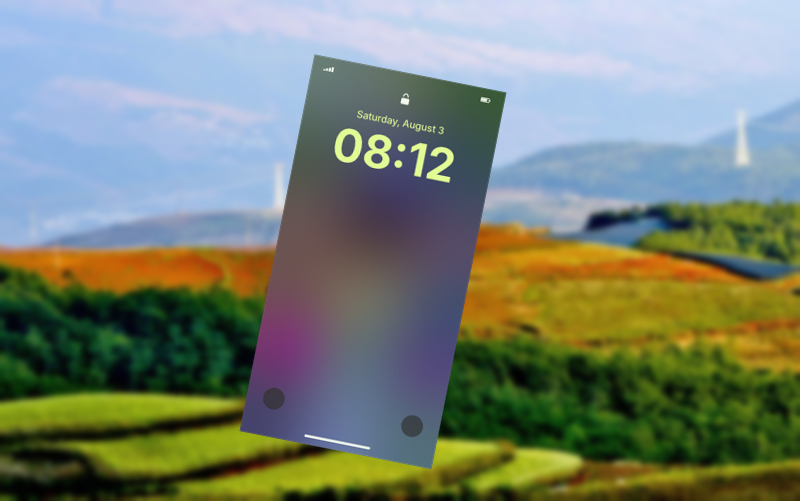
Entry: 8:12
